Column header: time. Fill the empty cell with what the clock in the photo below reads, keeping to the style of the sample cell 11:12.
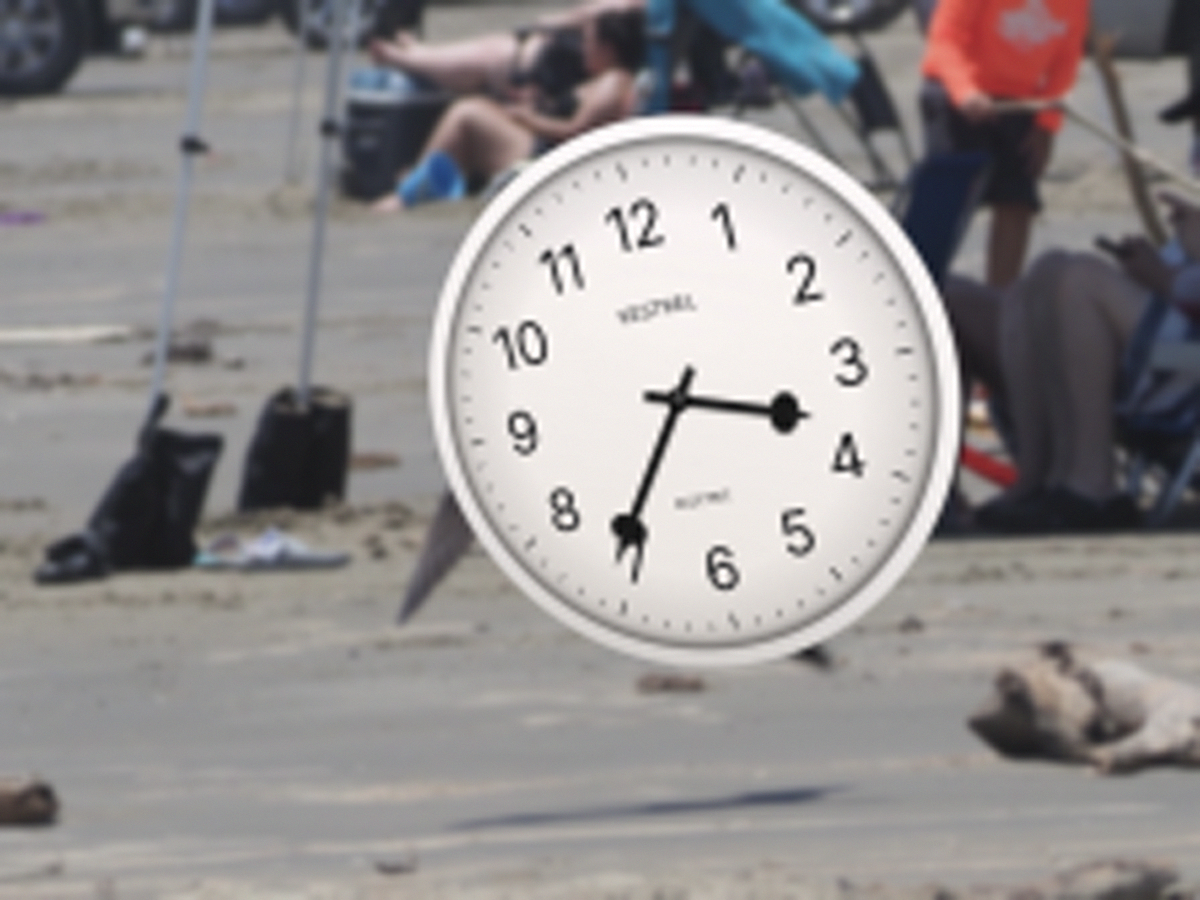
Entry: 3:36
